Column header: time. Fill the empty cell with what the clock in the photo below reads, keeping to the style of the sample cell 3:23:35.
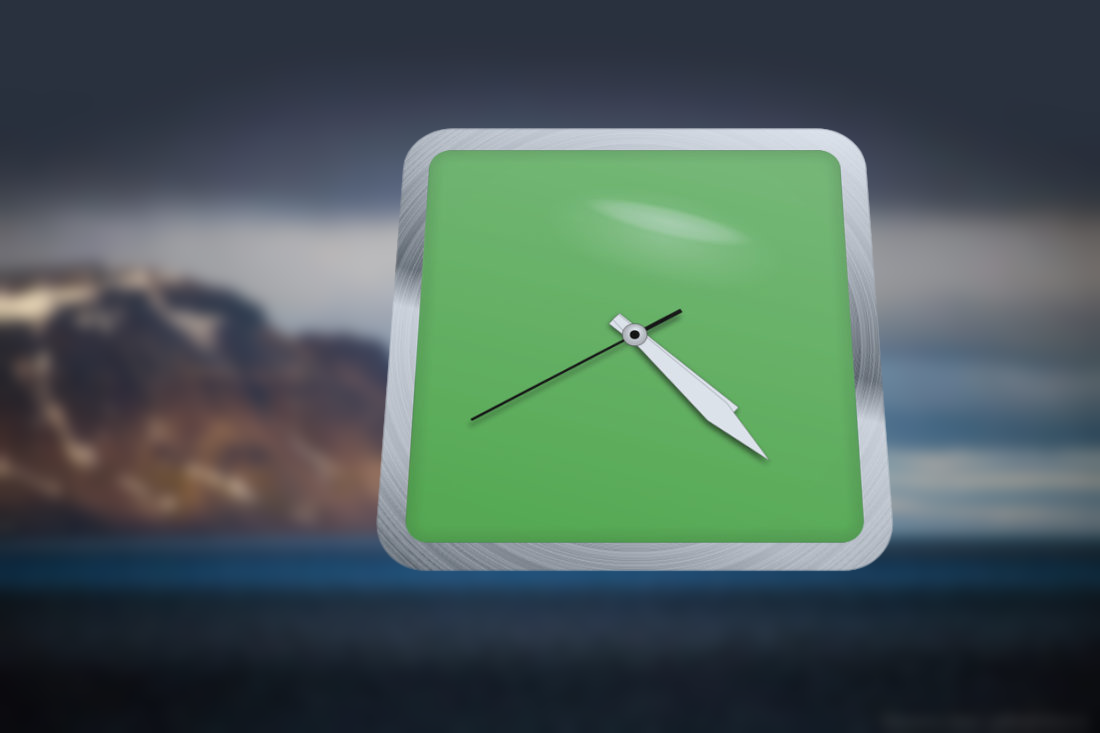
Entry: 4:22:40
